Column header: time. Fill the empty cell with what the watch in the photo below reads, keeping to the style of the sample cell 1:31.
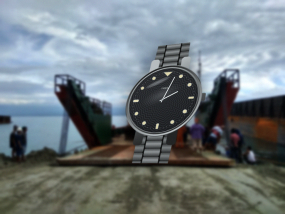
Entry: 2:03
